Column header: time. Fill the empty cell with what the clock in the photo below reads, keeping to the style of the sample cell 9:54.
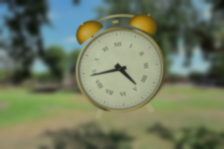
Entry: 4:44
